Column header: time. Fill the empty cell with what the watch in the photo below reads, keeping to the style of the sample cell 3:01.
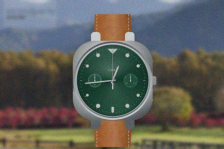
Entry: 12:44
